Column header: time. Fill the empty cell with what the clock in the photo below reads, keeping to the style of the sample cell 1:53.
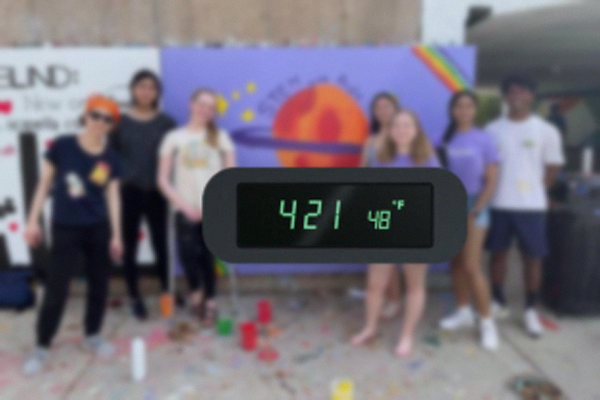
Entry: 4:21
